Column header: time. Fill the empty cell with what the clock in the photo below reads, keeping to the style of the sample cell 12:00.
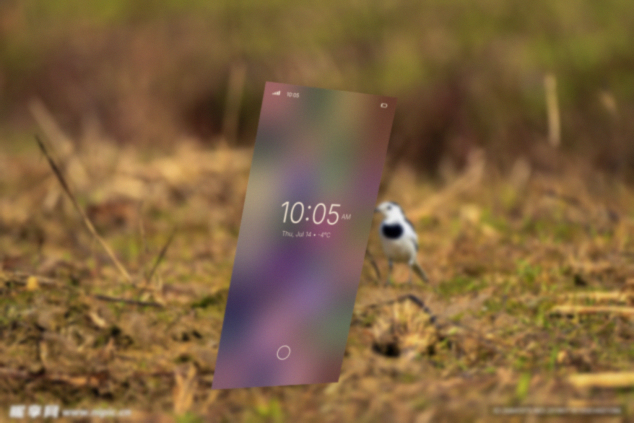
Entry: 10:05
